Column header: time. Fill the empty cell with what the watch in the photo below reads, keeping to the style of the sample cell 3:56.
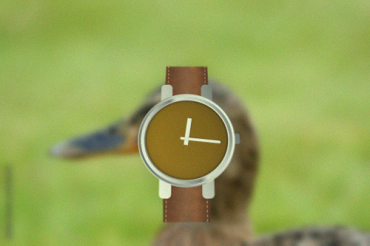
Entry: 12:16
